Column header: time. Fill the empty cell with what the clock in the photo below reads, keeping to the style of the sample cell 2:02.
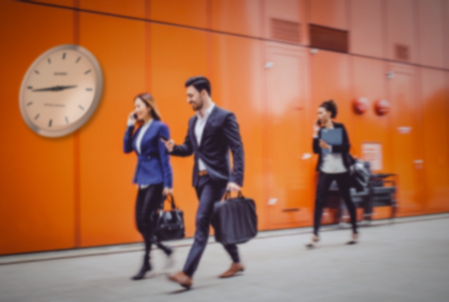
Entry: 2:44
